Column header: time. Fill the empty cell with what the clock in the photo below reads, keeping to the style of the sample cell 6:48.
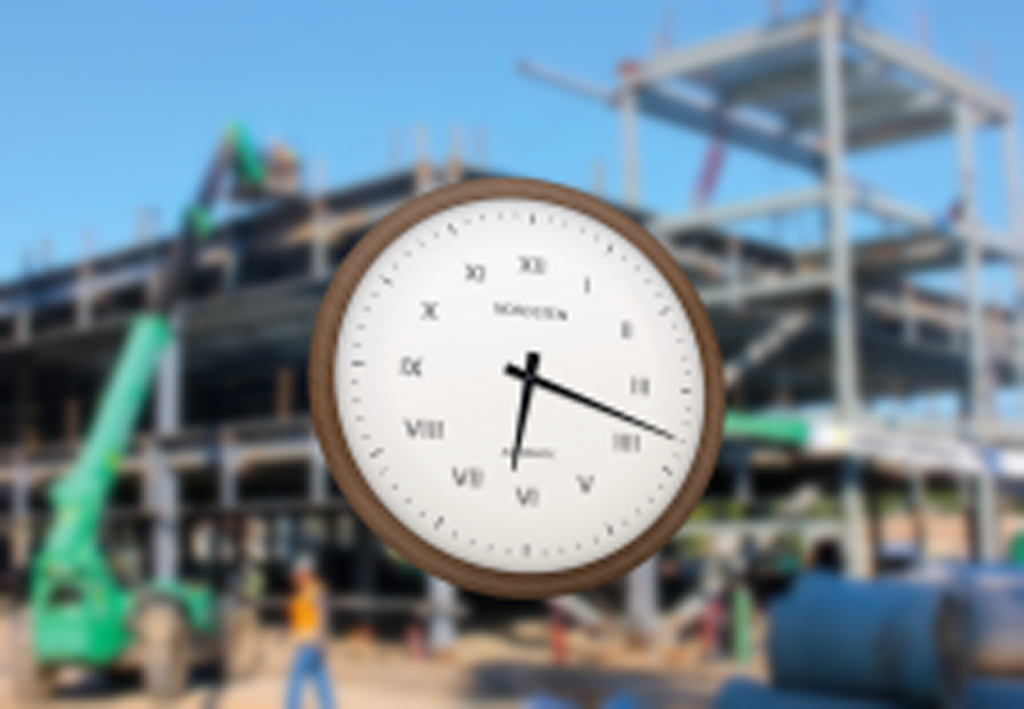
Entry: 6:18
